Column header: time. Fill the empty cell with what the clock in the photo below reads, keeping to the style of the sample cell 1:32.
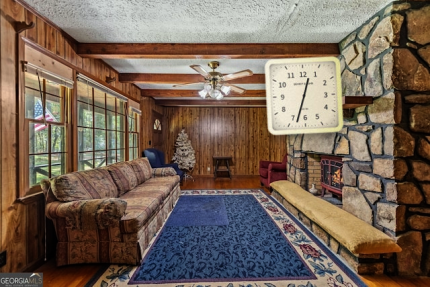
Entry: 12:33
